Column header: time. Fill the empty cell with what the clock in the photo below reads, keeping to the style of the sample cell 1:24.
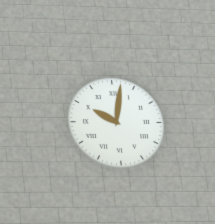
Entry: 10:02
